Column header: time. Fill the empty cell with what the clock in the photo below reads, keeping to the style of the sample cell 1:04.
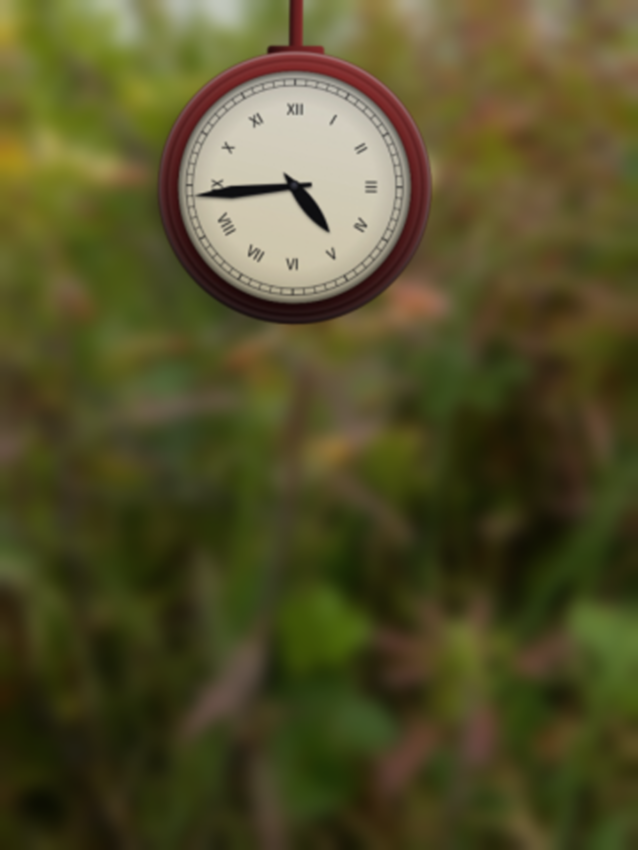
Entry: 4:44
